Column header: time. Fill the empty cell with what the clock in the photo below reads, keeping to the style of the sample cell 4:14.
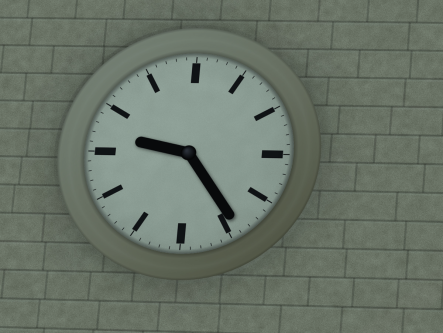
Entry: 9:24
